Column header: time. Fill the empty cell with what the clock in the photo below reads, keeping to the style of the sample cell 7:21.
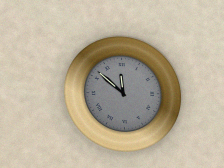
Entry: 11:52
